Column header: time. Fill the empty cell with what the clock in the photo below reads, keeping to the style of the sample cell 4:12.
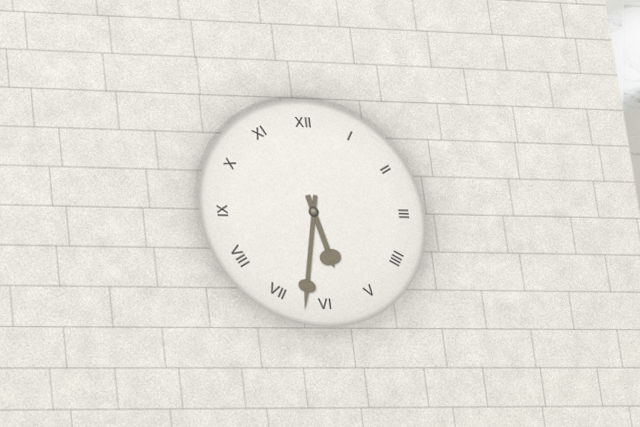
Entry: 5:32
